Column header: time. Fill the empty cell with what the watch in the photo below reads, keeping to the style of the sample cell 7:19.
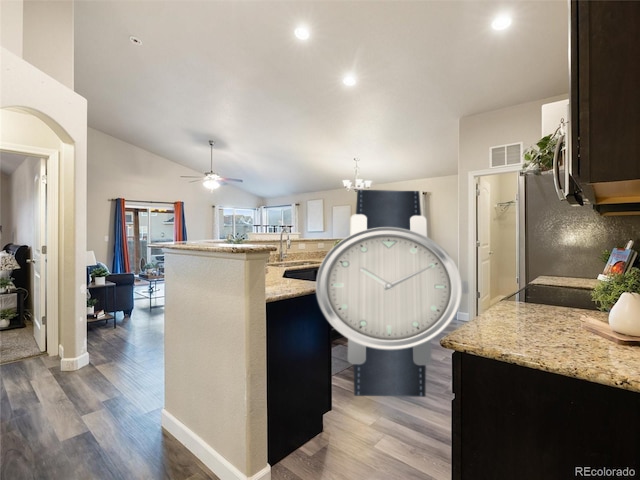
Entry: 10:10
